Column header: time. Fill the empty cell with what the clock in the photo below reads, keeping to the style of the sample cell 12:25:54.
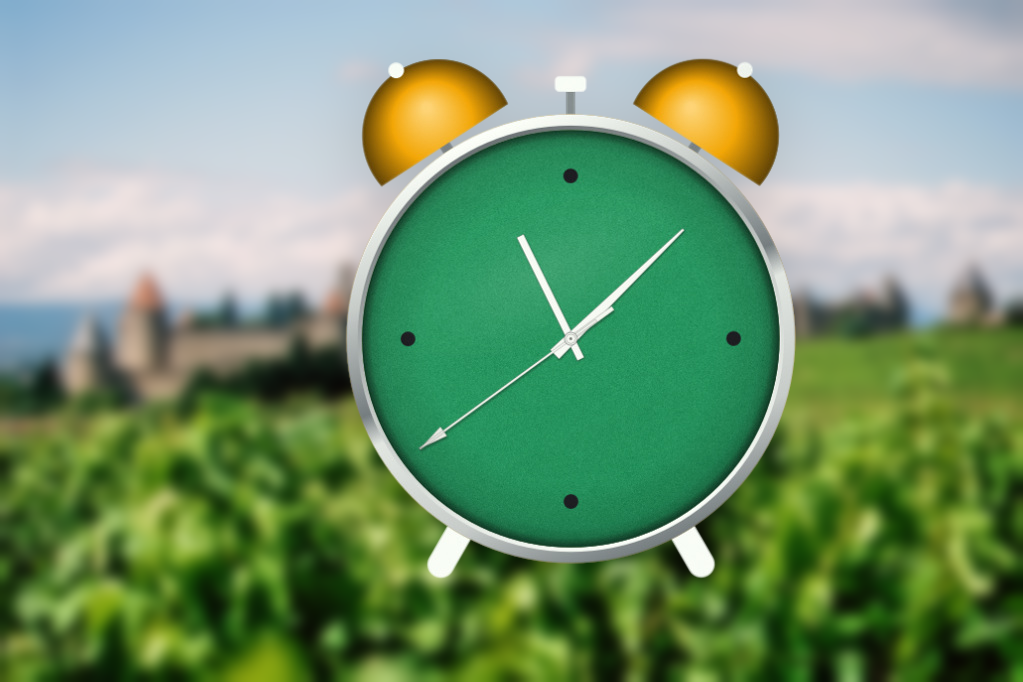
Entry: 11:07:39
